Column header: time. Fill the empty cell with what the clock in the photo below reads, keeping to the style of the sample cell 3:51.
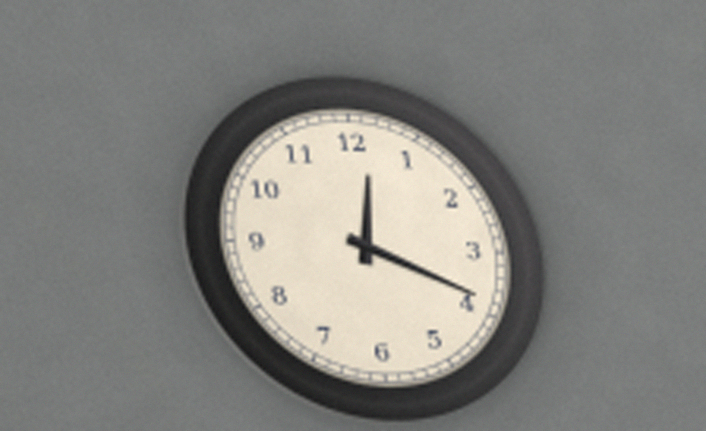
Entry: 12:19
